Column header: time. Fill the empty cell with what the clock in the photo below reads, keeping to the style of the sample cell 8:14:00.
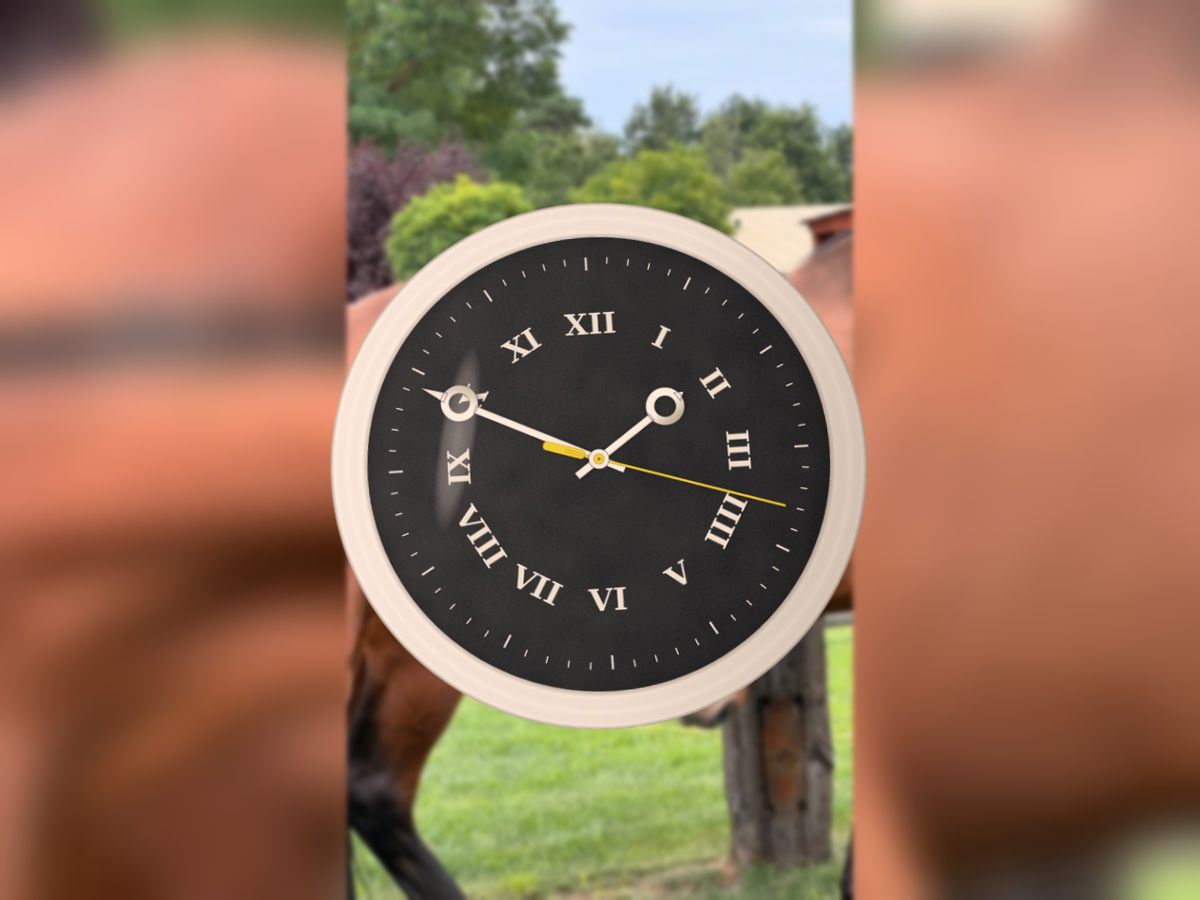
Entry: 1:49:18
